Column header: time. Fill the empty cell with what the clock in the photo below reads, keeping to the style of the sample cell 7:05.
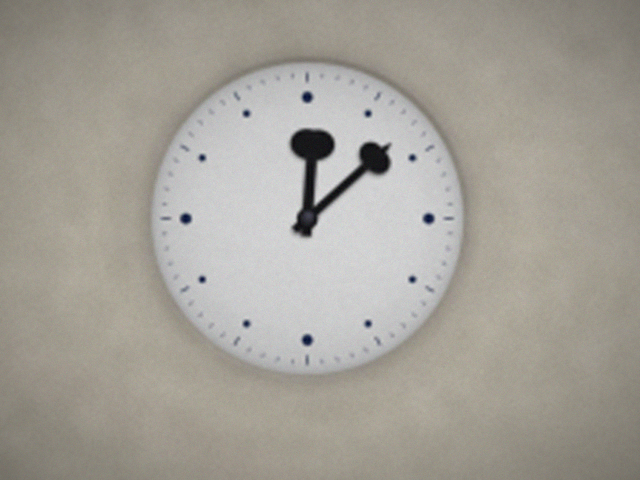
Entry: 12:08
